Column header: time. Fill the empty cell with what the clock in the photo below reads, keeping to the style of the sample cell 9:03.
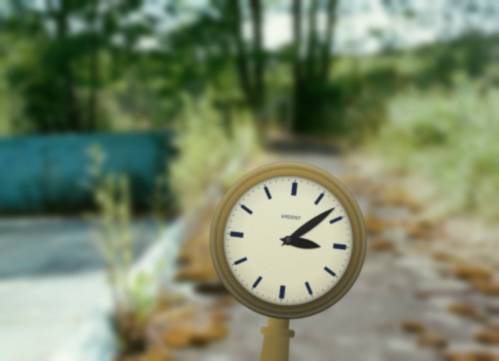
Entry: 3:08
